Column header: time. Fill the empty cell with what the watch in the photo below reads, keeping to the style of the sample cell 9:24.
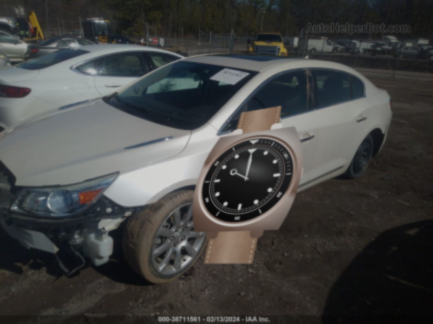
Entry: 10:00
